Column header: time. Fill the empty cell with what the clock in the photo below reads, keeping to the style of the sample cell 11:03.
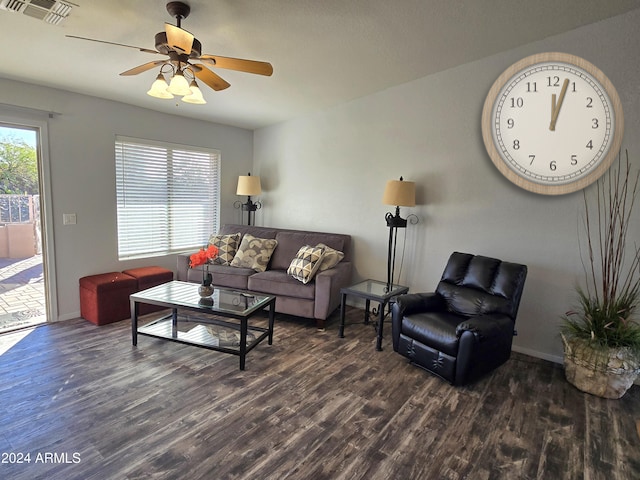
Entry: 12:03
